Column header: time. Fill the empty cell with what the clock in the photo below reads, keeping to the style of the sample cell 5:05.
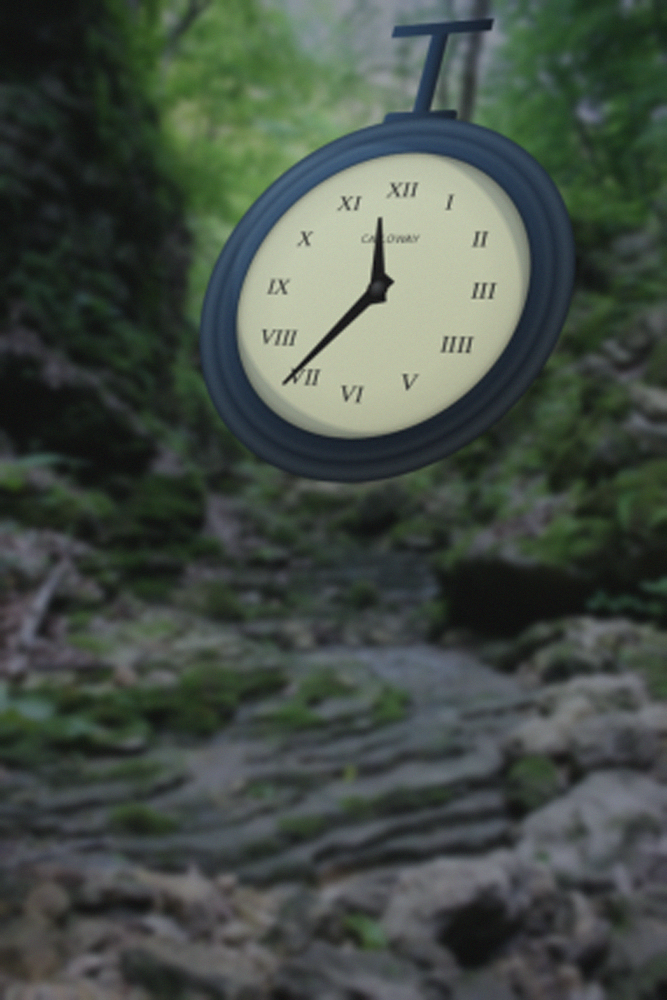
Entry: 11:36
